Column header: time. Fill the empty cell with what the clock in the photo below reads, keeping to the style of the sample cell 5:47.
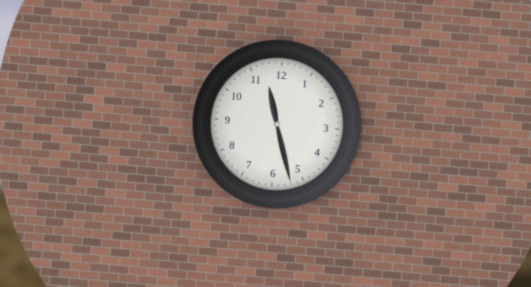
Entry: 11:27
